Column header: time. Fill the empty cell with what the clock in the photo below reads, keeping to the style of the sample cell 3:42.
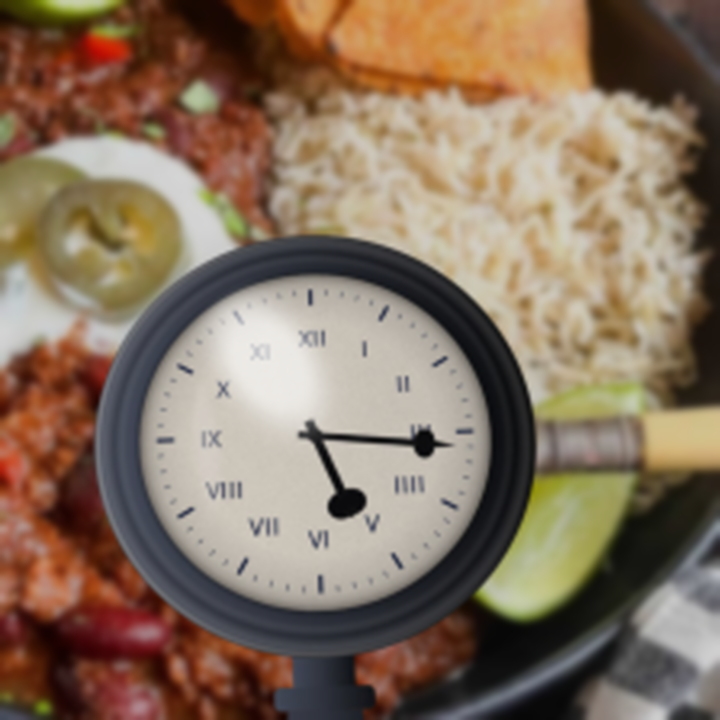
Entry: 5:16
